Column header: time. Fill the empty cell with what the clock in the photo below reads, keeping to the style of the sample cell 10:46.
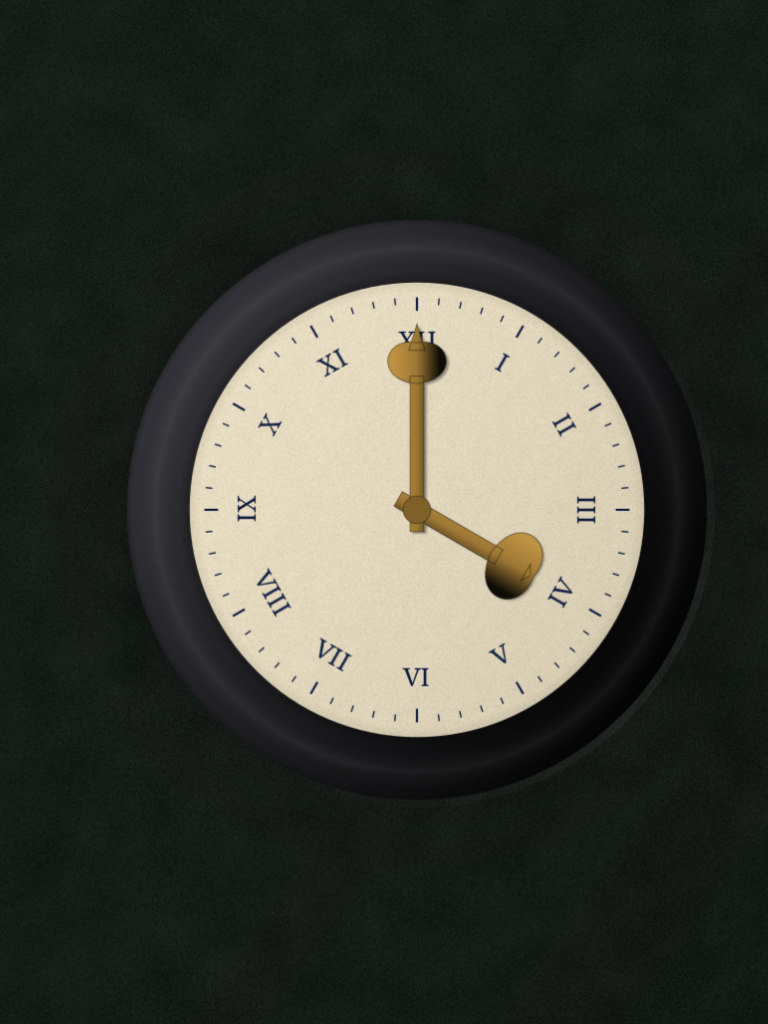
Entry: 4:00
